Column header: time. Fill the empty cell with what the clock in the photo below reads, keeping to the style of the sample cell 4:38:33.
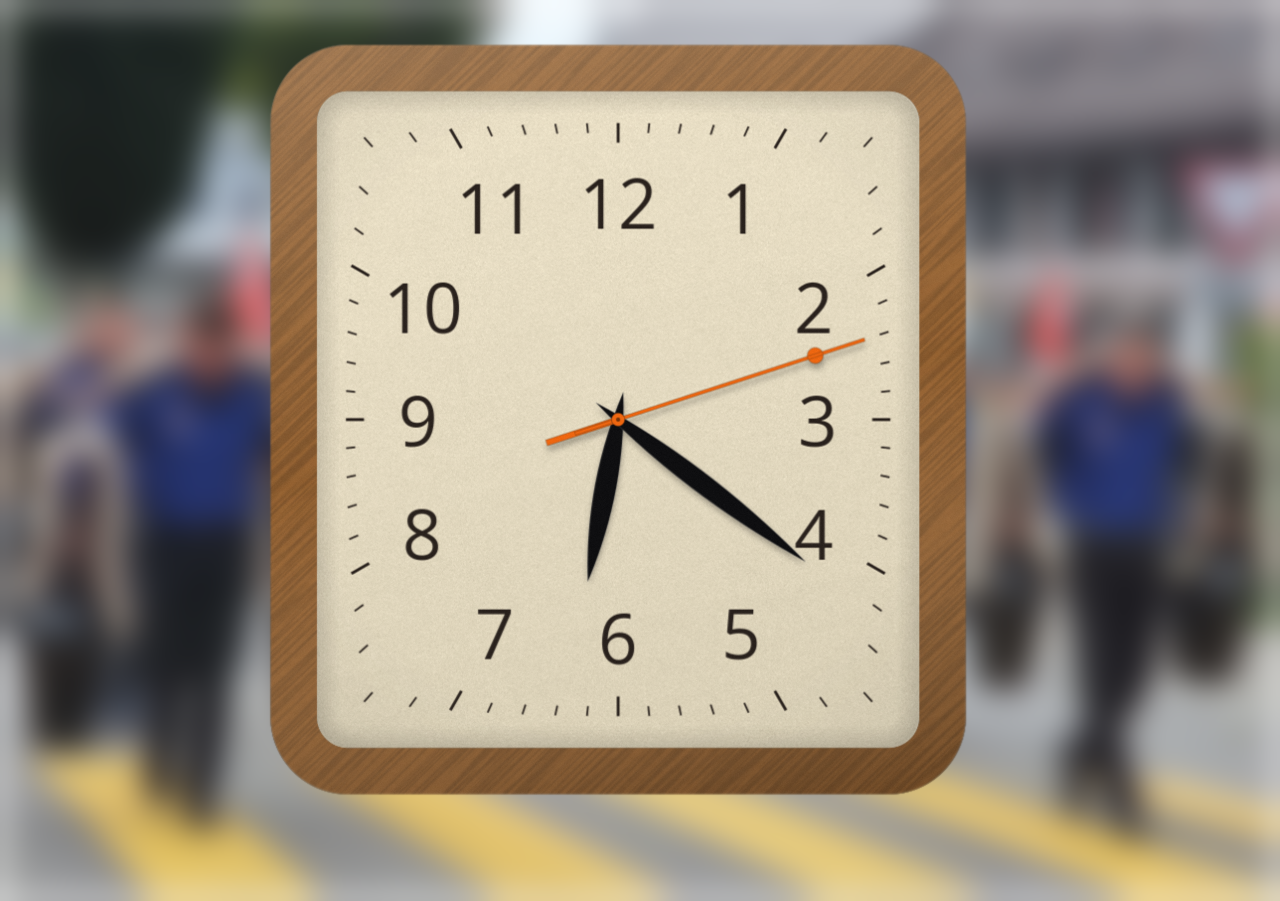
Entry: 6:21:12
